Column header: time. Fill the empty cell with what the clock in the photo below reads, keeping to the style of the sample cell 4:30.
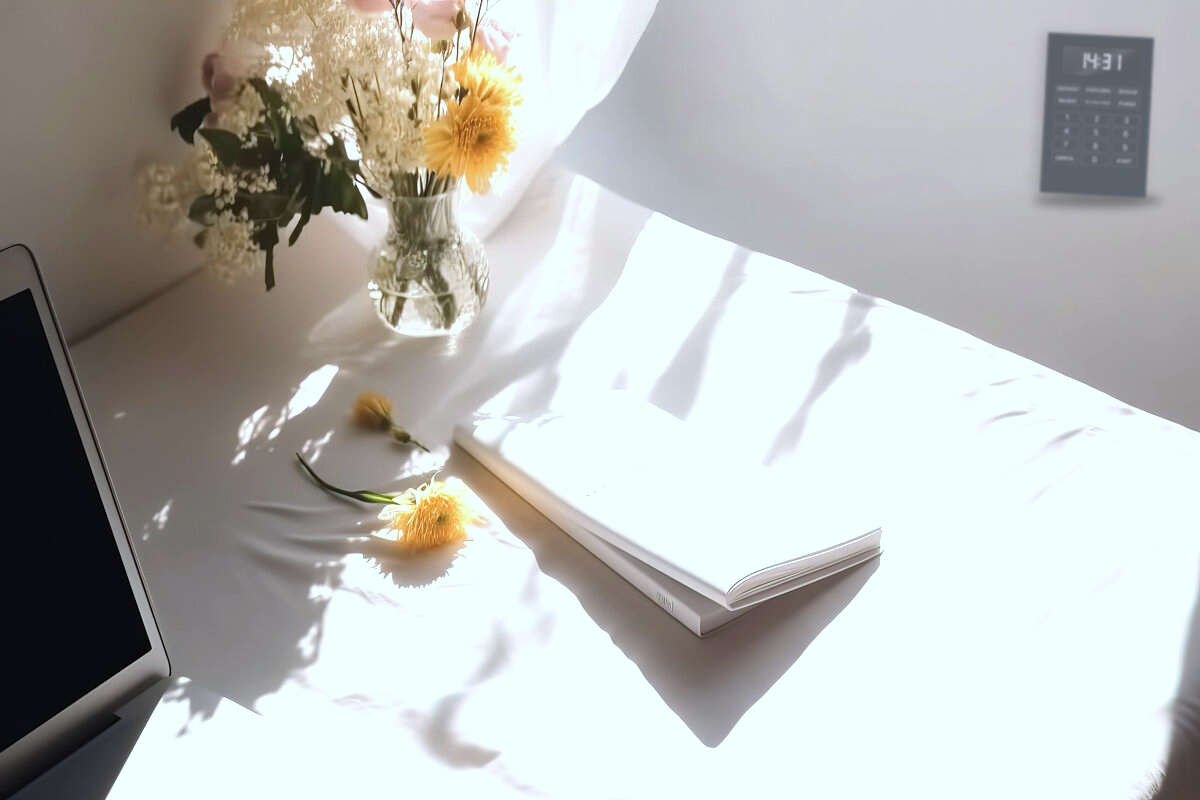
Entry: 14:31
